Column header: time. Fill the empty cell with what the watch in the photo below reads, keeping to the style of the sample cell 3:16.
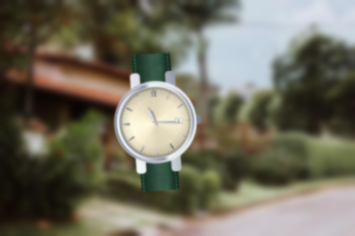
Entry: 11:16
